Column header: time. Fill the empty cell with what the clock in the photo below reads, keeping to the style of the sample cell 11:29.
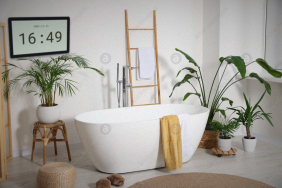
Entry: 16:49
